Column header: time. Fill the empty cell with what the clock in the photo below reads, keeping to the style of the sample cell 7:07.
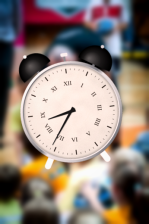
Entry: 8:36
